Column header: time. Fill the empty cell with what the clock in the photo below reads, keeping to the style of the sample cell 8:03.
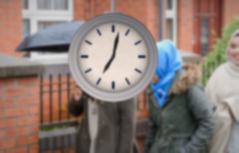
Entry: 7:02
